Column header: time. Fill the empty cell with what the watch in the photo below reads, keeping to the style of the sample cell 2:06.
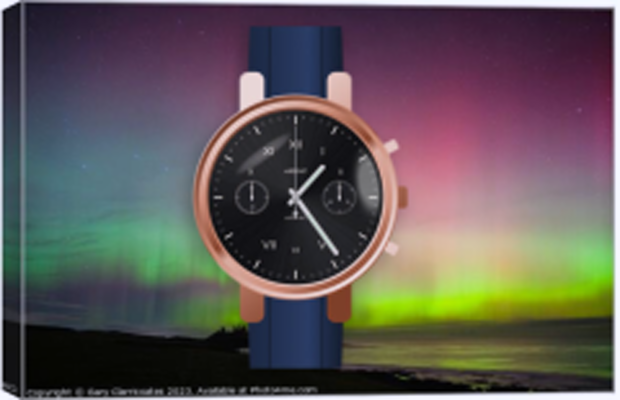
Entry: 1:24
